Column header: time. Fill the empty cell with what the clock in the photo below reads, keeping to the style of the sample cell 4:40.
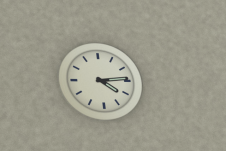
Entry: 4:14
